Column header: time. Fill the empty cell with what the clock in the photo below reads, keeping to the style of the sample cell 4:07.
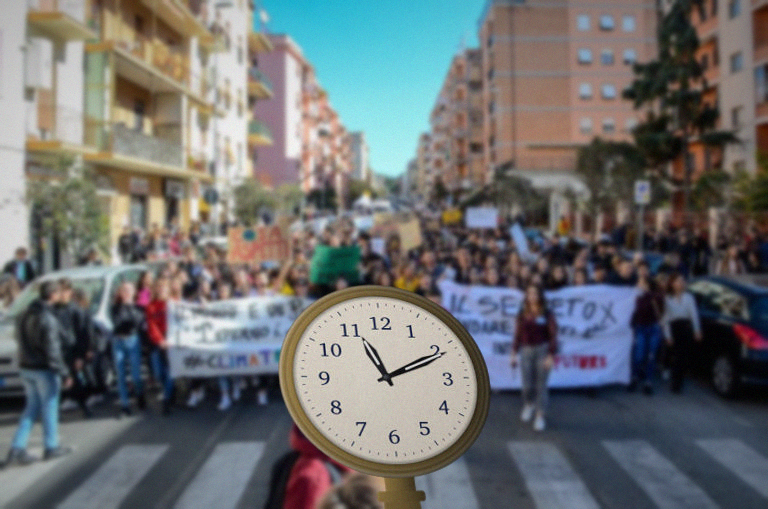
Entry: 11:11
